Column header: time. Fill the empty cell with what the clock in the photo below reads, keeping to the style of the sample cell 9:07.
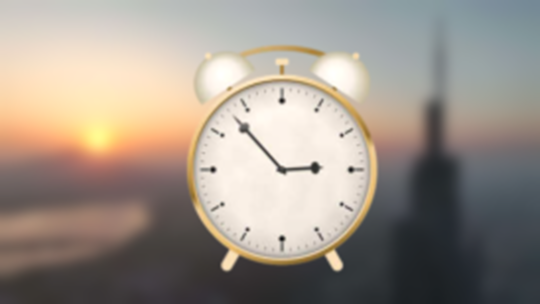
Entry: 2:53
